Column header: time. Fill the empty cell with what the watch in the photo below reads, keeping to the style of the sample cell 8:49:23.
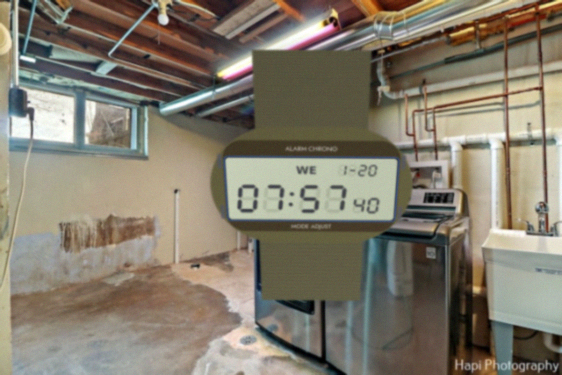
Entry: 7:57:40
